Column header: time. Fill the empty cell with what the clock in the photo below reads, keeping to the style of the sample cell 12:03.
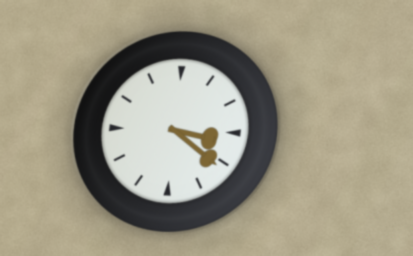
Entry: 3:21
